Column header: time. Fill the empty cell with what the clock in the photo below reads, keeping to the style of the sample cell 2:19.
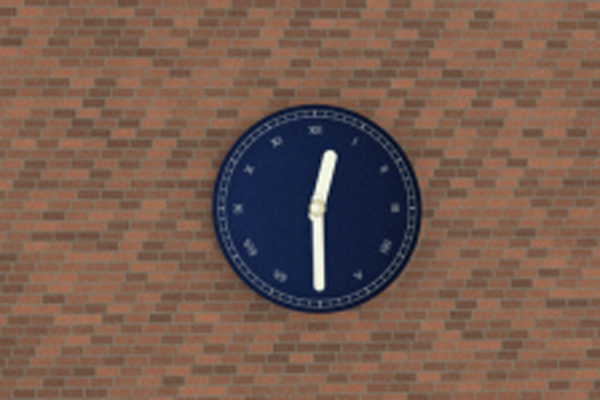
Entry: 12:30
